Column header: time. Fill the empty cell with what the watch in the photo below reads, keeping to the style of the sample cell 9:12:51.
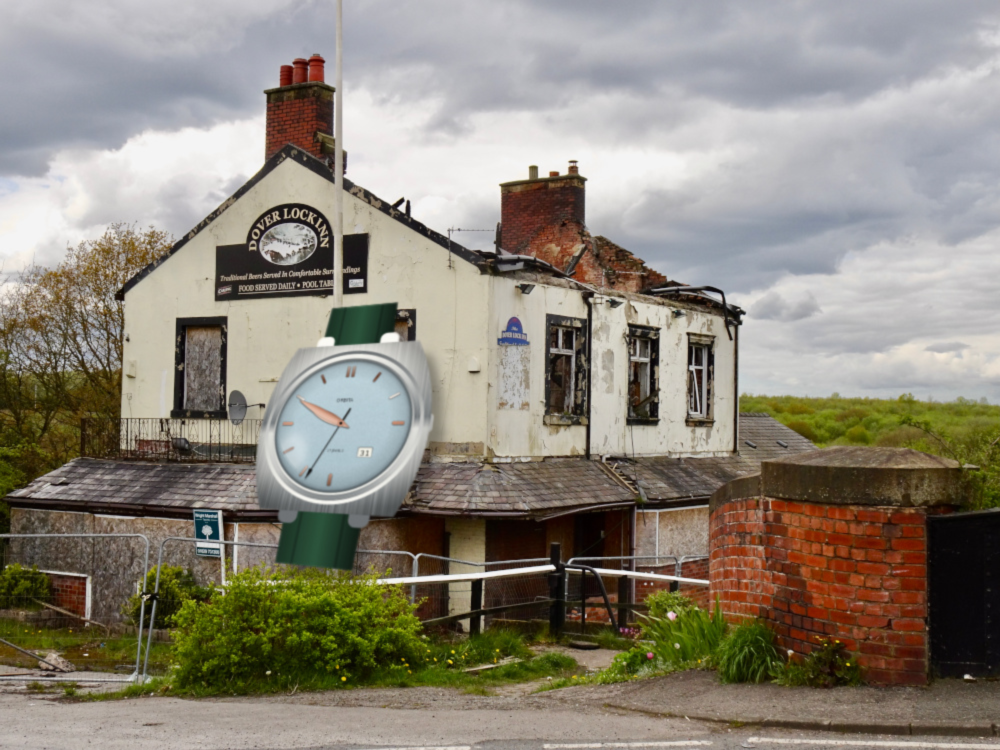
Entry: 9:49:34
